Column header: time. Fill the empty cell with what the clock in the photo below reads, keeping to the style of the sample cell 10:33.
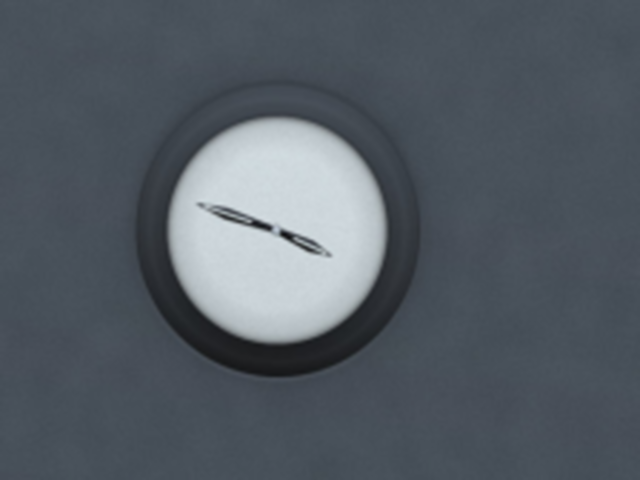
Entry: 3:48
